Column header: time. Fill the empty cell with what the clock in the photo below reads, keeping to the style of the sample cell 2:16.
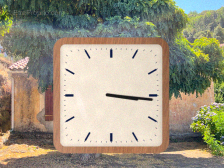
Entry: 3:16
